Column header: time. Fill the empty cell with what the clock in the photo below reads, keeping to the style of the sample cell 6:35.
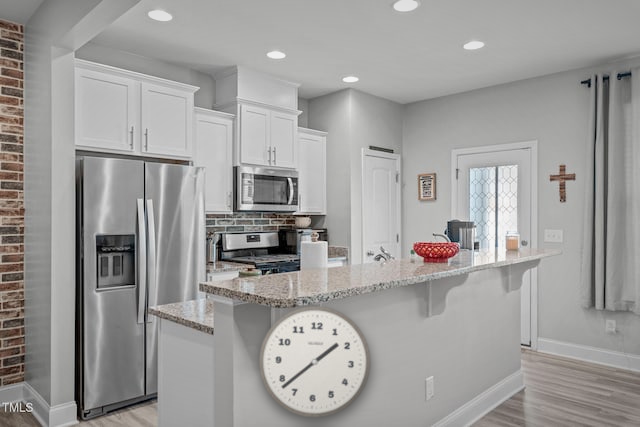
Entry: 1:38
